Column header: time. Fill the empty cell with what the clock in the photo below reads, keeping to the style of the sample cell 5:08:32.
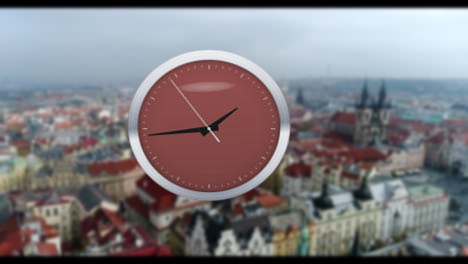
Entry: 1:43:54
